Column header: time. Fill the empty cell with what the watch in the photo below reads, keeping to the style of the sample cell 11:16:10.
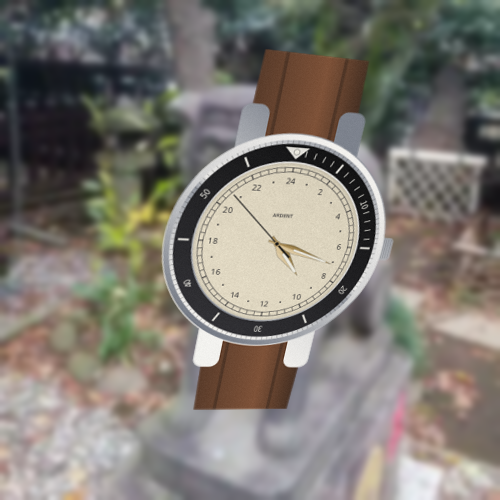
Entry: 9:17:52
